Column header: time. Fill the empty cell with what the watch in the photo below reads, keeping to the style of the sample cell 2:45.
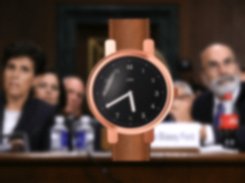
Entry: 5:40
